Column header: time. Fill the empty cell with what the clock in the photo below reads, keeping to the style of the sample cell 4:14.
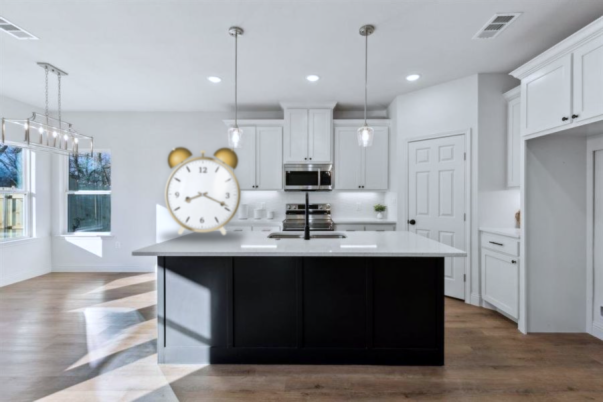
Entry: 8:19
